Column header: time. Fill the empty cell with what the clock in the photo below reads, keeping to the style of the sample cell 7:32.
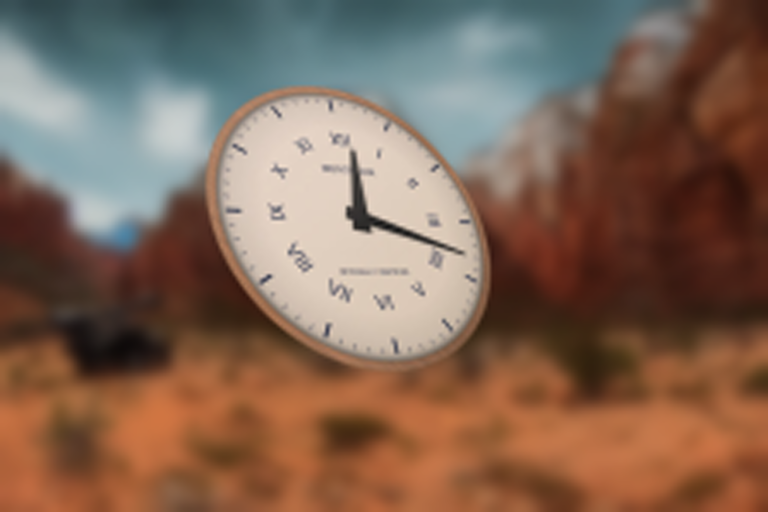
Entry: 12:18
